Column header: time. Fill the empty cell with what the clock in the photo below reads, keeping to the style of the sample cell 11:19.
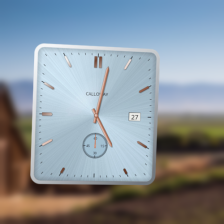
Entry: 5:02
